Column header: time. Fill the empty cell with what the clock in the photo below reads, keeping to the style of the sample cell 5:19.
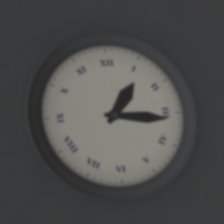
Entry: 1:16
